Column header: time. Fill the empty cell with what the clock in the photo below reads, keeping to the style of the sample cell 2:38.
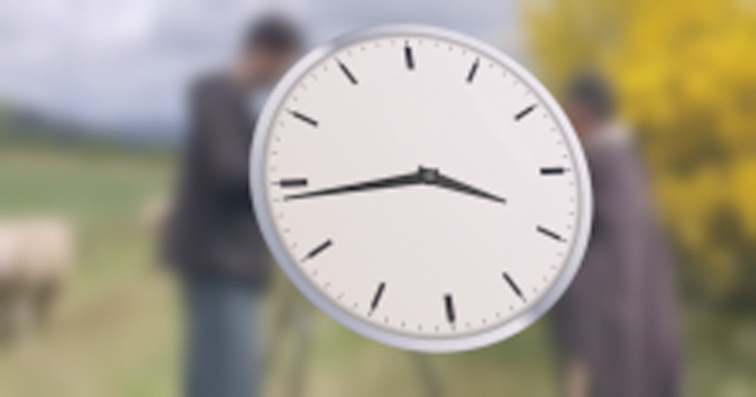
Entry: 3:44
